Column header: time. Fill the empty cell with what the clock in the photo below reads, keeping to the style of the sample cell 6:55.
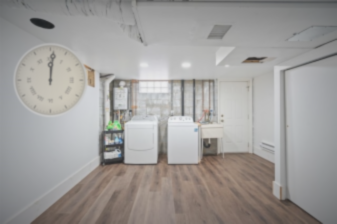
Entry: 12:01
